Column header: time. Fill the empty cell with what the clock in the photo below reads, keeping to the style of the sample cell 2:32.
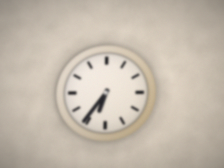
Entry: 6:36
